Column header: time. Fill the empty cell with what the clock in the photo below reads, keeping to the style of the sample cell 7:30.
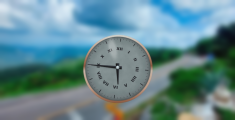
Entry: 5:45
